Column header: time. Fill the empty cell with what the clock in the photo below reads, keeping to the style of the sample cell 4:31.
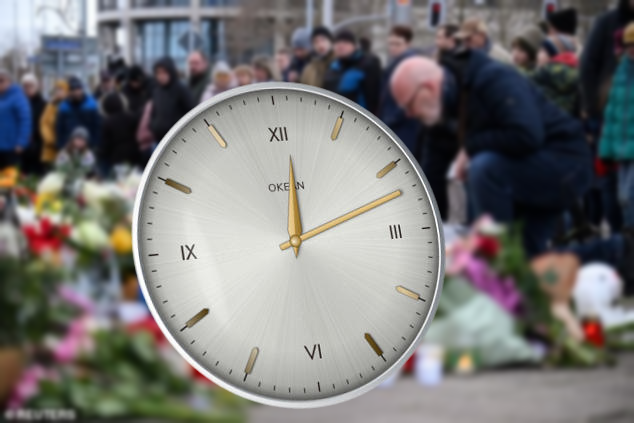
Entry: 12:12
